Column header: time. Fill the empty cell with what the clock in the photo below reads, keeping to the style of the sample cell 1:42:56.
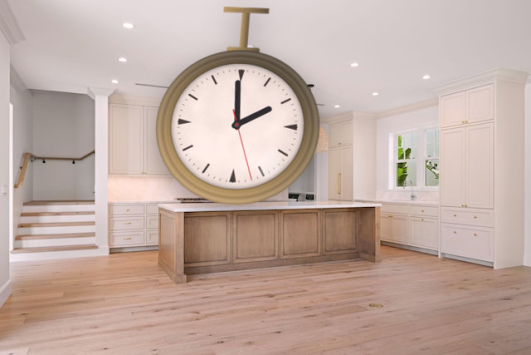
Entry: 1:59:27
